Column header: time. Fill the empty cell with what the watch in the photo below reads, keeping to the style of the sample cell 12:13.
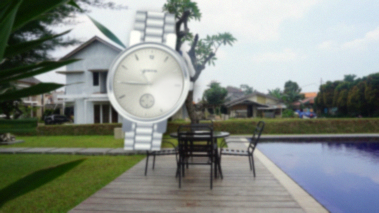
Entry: 10:45
